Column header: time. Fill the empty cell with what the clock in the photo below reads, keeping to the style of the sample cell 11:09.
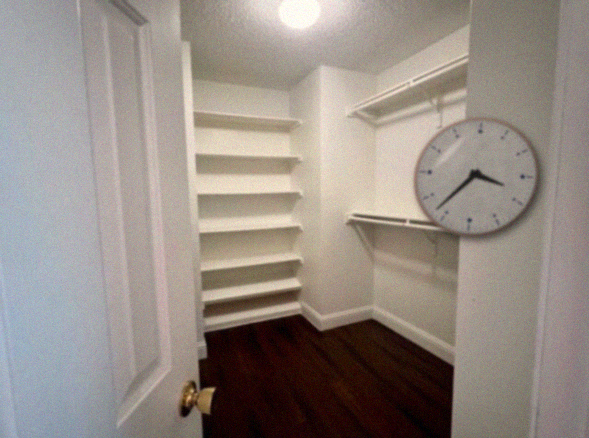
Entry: 3:37
